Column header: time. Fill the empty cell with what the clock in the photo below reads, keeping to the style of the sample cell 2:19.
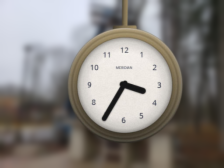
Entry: 3:35
